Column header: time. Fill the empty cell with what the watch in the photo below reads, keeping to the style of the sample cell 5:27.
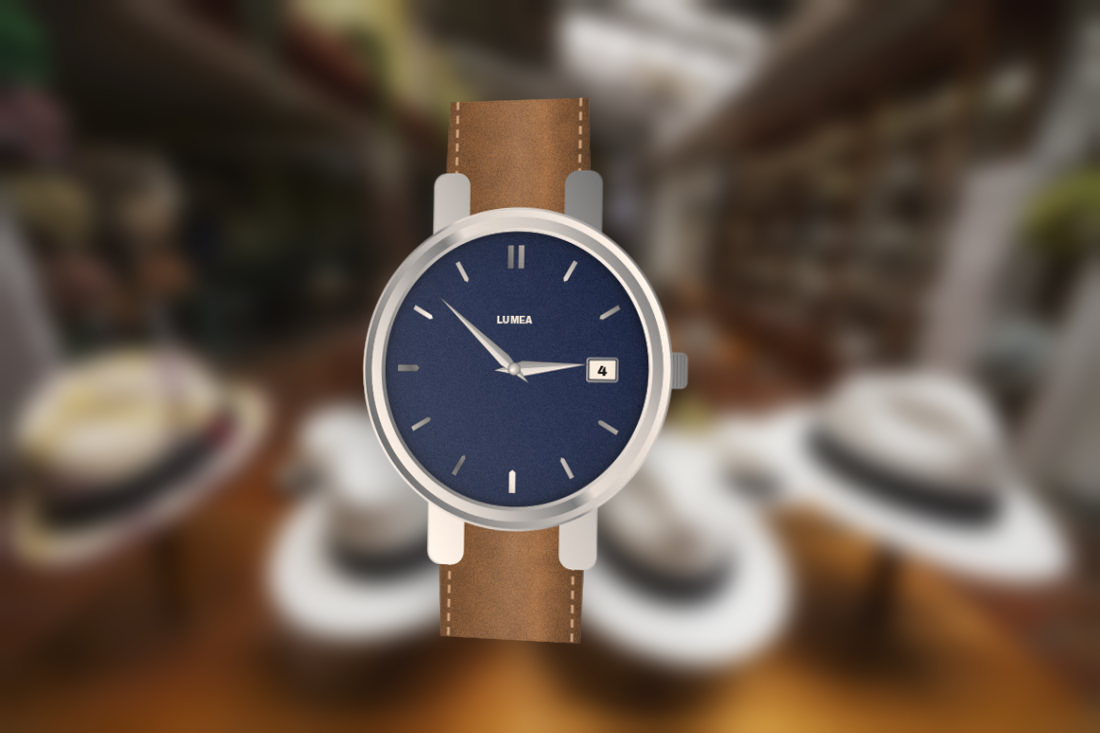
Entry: 2:52
